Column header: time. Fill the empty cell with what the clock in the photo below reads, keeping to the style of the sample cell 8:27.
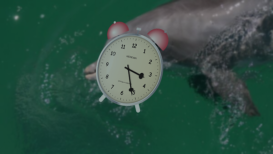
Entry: 3:26
